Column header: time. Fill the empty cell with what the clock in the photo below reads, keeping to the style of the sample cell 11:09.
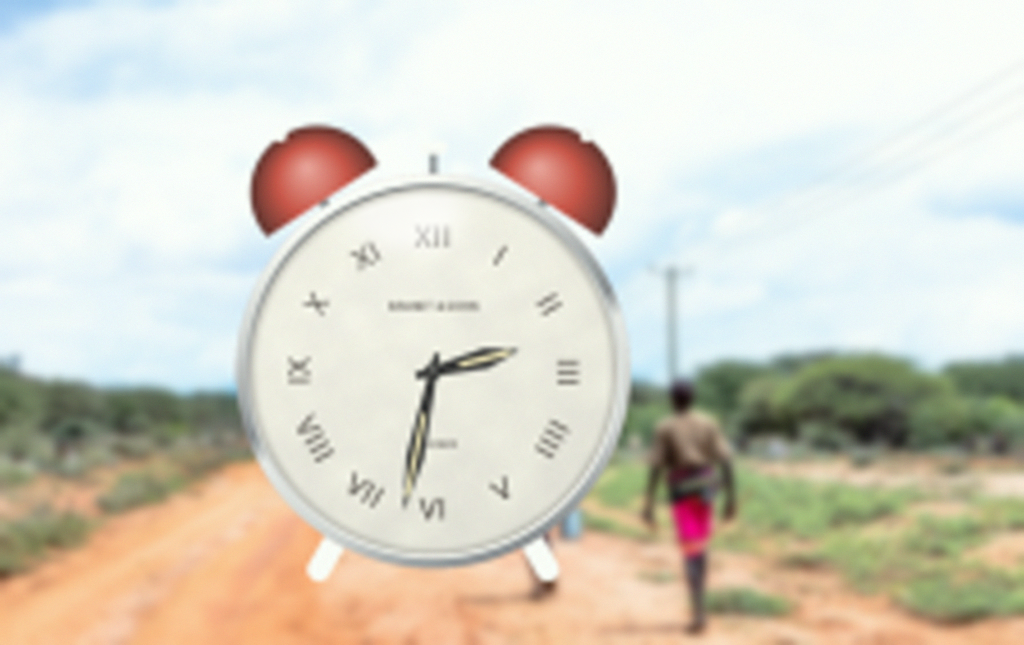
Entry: 2:32
